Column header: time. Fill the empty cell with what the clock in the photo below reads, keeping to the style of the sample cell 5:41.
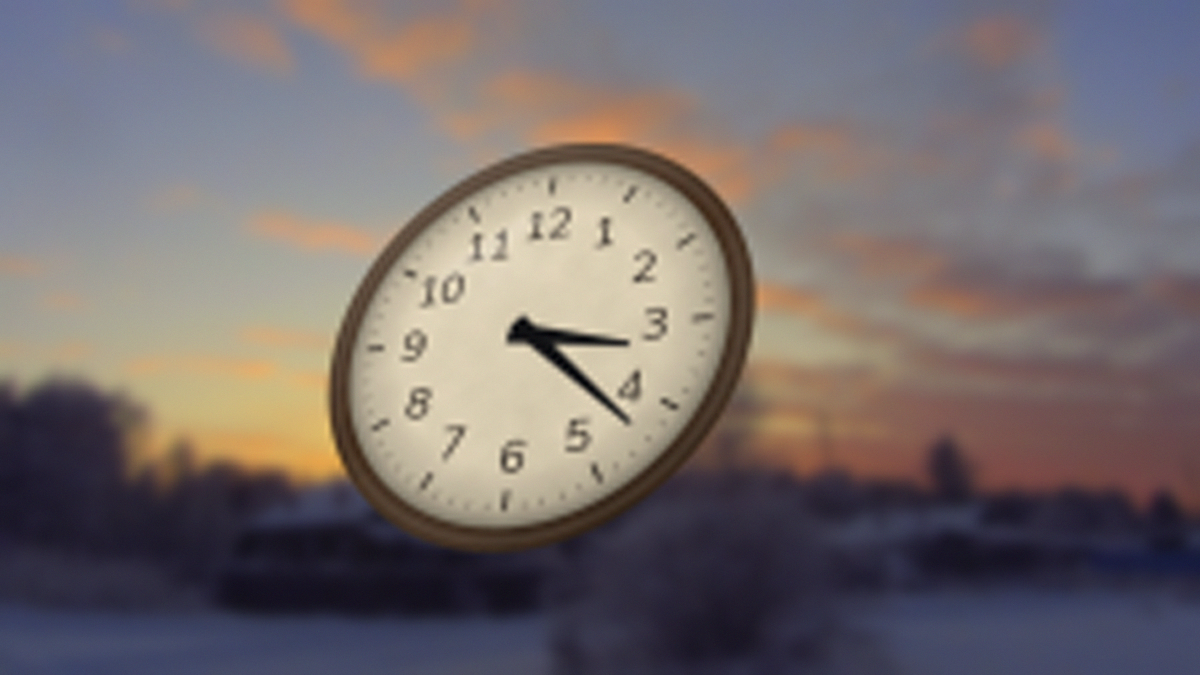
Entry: 3:22
